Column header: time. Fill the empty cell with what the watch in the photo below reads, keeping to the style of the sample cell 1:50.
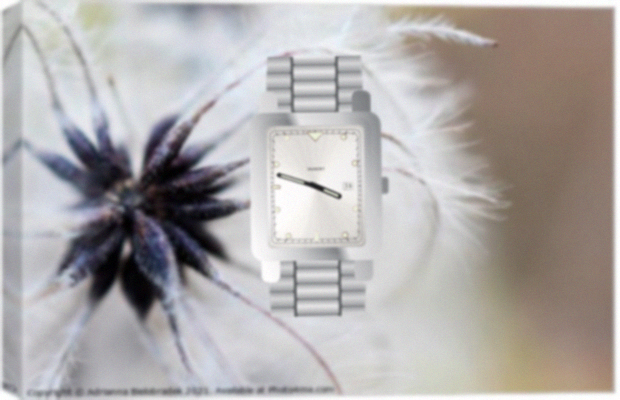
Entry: 3:48
